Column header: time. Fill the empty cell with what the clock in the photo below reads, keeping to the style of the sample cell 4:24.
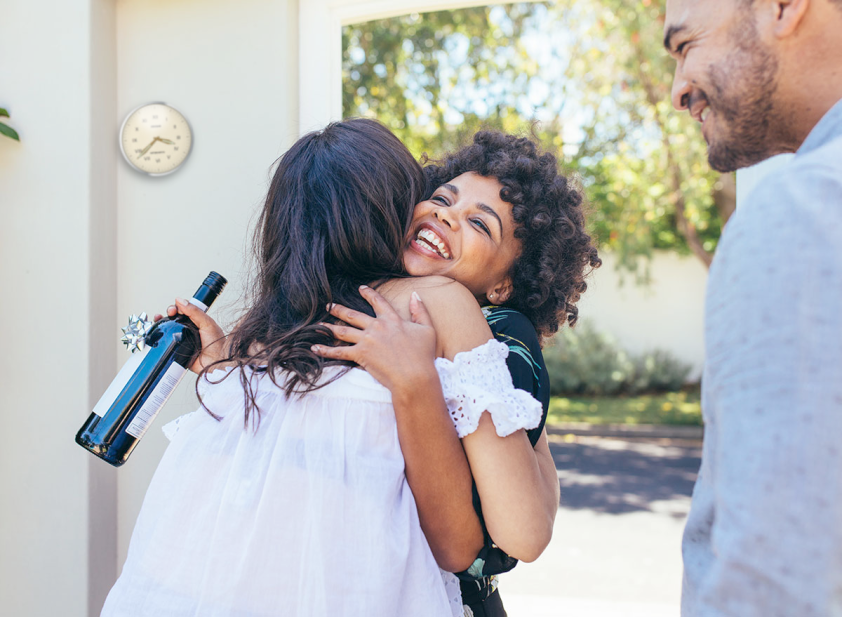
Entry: 3:38
